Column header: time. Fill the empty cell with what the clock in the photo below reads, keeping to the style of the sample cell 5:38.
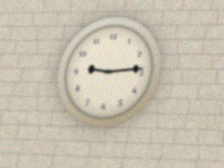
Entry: 9:14
